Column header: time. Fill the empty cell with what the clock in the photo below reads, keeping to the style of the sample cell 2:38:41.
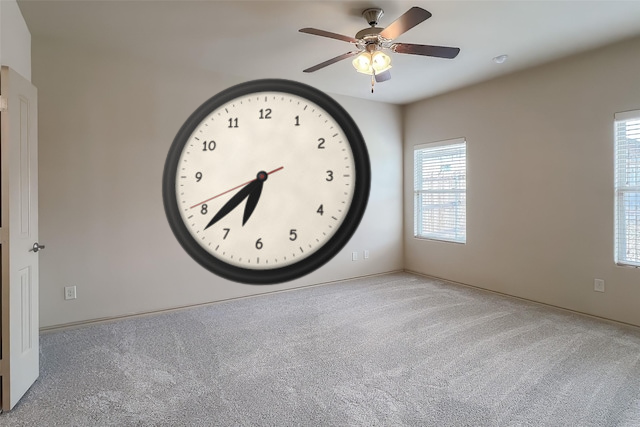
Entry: 6:37:41
